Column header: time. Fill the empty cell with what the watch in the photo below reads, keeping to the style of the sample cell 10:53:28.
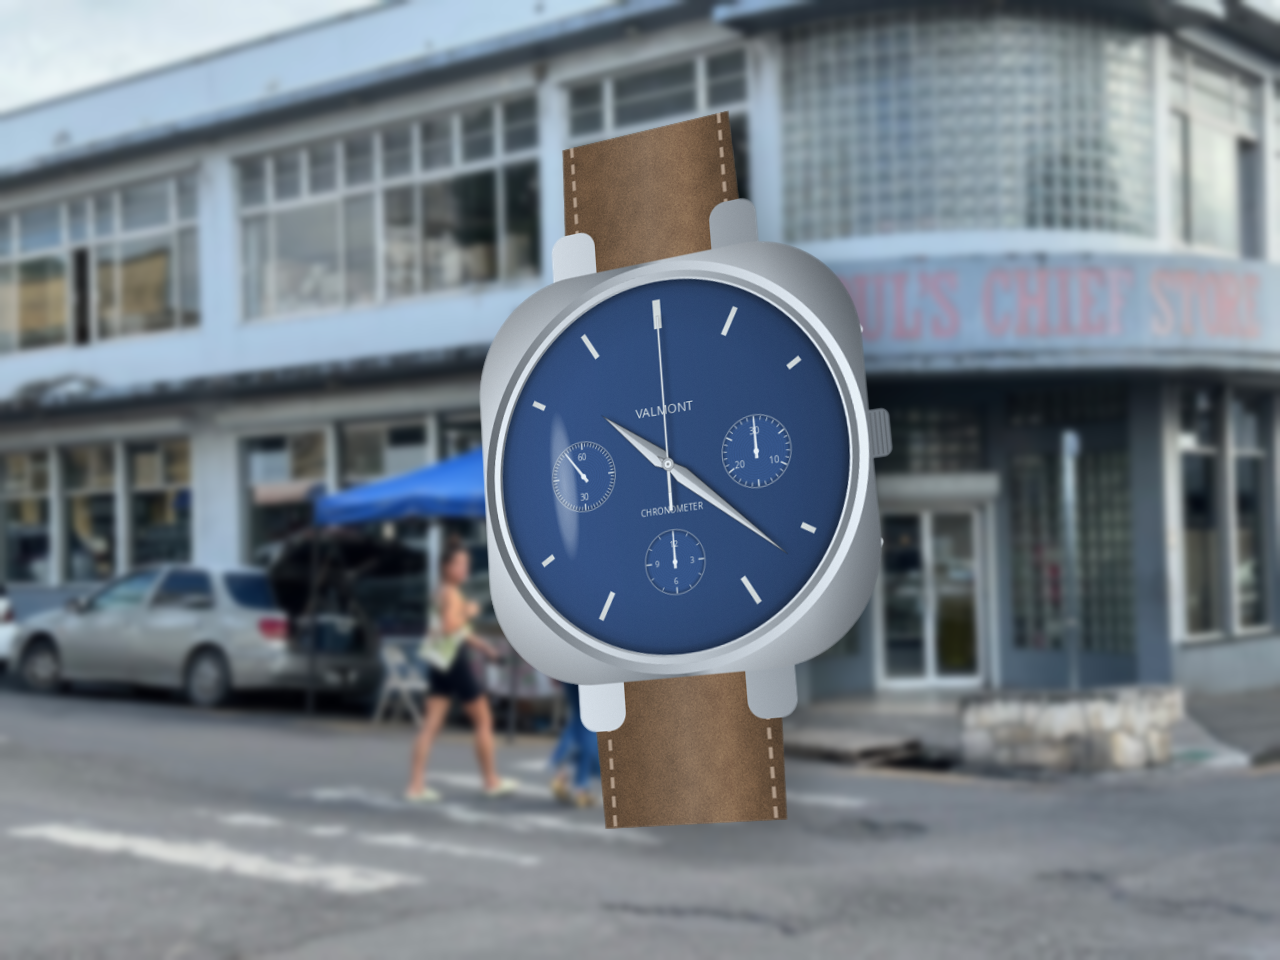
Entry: 10:21:54
